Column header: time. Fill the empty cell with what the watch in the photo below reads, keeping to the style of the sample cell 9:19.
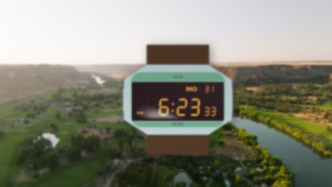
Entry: 6:23
